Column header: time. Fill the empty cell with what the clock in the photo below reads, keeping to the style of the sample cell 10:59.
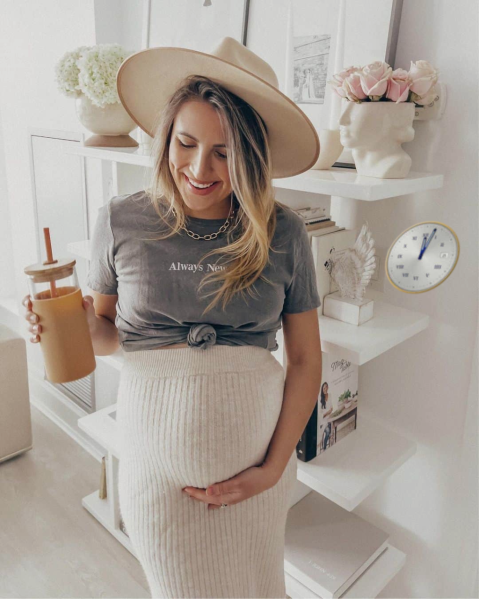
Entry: 12:03
